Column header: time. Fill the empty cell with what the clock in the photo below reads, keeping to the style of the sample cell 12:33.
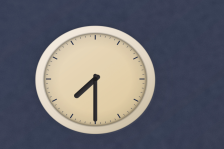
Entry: 7:30
